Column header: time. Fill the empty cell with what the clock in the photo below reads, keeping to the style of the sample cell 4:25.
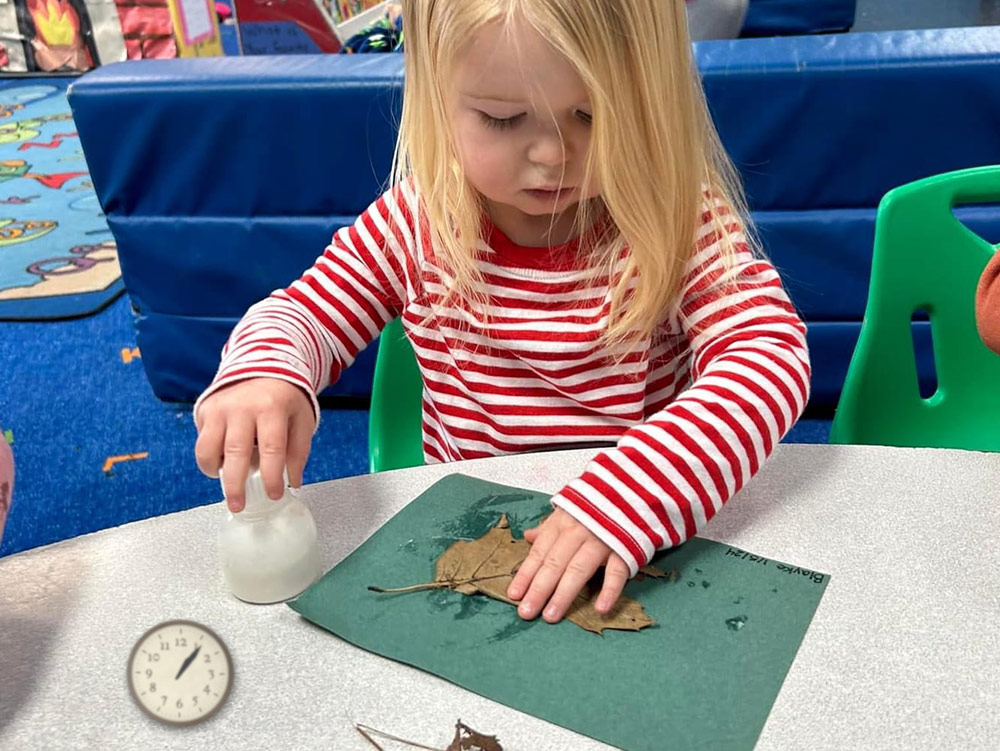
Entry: 1:06
